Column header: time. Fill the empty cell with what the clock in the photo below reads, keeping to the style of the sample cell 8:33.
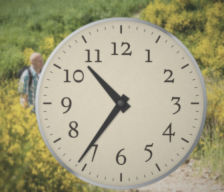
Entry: 10:36
